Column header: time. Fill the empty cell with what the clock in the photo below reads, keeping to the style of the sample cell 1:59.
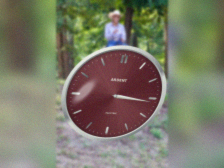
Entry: 3:16
